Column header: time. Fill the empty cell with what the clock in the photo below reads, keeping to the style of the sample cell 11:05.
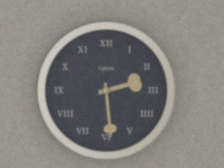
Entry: 2:29
